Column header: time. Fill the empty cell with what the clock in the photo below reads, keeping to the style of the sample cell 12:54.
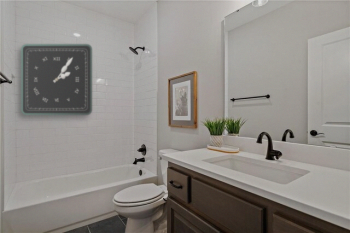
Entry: 2:06
